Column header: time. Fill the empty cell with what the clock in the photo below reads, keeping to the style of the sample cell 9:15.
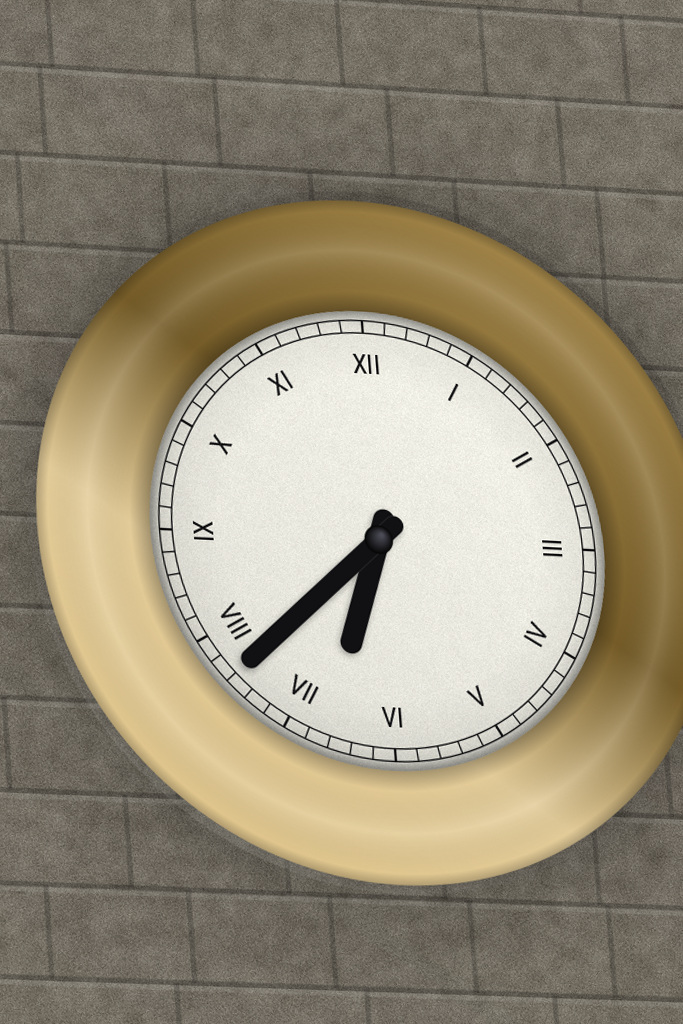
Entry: 6:38
